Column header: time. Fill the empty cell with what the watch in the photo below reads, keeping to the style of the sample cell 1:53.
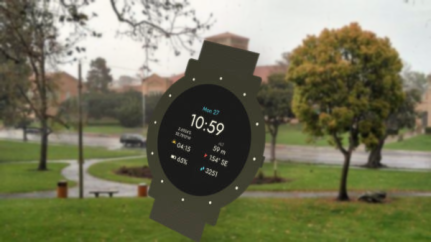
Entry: 10:59
